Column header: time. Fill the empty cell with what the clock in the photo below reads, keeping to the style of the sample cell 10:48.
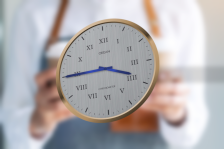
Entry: 3:45
